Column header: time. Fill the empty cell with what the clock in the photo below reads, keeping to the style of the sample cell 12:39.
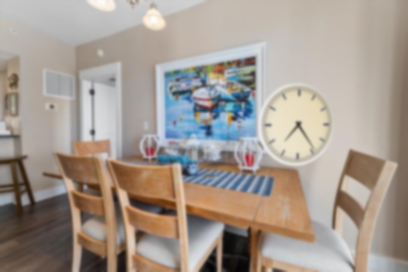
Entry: 7:24
